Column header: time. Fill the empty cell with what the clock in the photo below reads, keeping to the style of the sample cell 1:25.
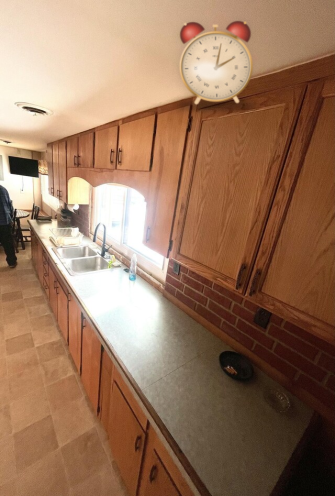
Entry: 2:02
